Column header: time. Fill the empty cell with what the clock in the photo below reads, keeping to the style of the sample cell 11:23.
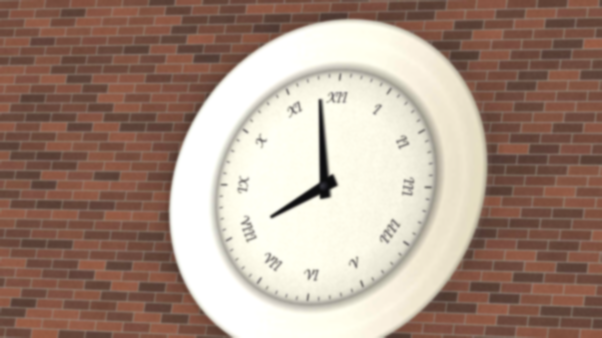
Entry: 7:58
